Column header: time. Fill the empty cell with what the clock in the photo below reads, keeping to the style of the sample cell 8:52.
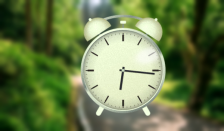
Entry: 6:16
